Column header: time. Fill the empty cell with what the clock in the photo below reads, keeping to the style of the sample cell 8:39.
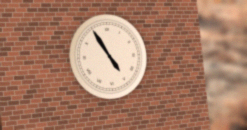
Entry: 4:55
